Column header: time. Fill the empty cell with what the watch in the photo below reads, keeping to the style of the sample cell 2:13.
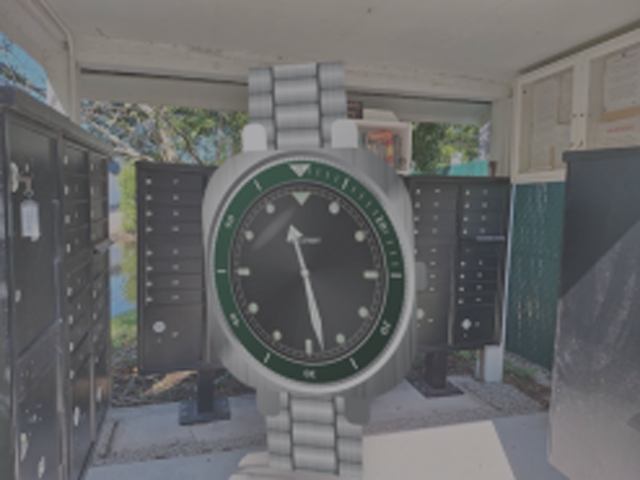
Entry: 11:28
